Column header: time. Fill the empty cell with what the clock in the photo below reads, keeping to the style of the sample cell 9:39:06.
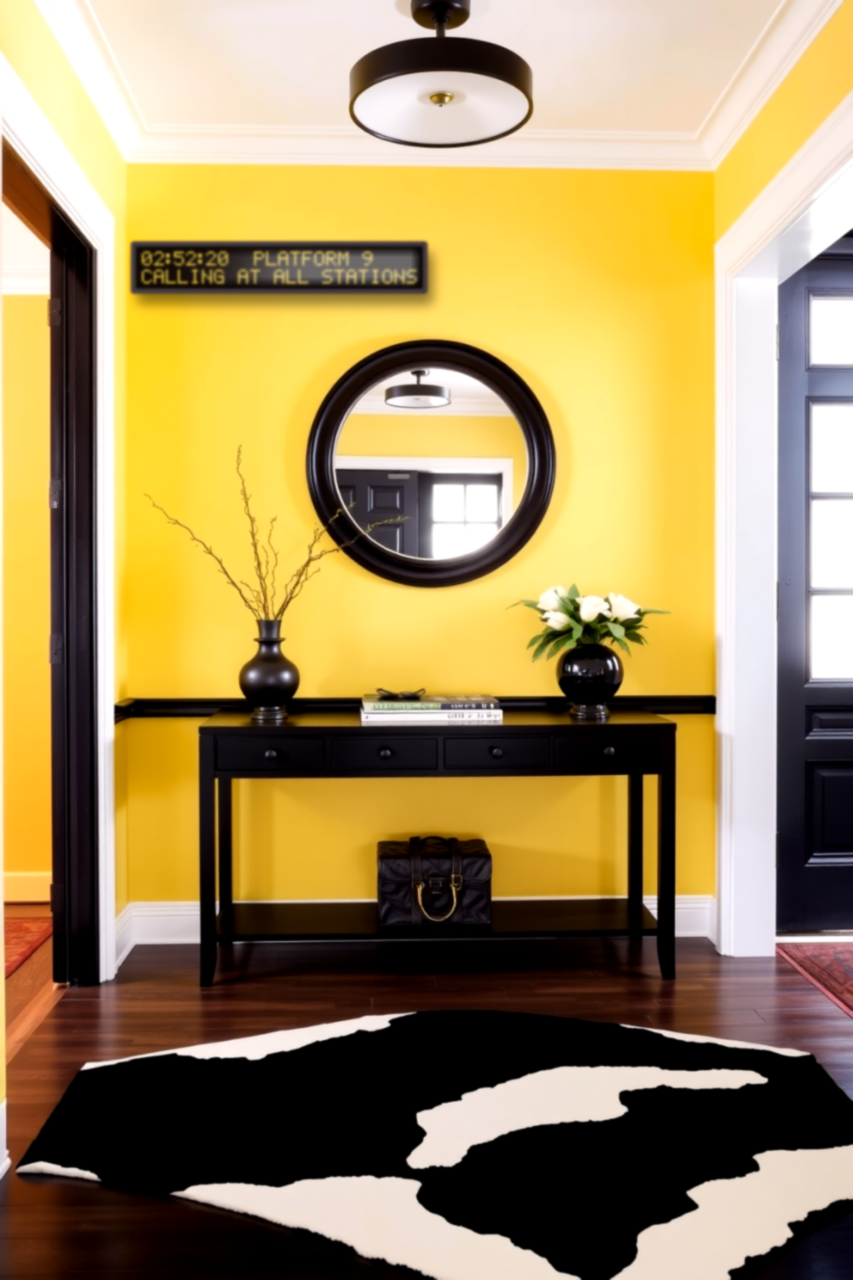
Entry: 2:52:20
